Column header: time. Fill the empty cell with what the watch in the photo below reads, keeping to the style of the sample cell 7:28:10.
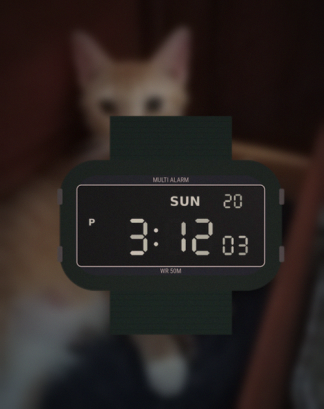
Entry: 3:12:03
